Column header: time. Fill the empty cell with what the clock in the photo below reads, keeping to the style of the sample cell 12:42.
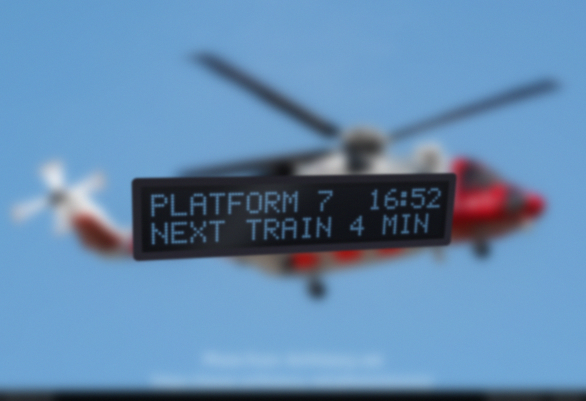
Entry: 16:52
